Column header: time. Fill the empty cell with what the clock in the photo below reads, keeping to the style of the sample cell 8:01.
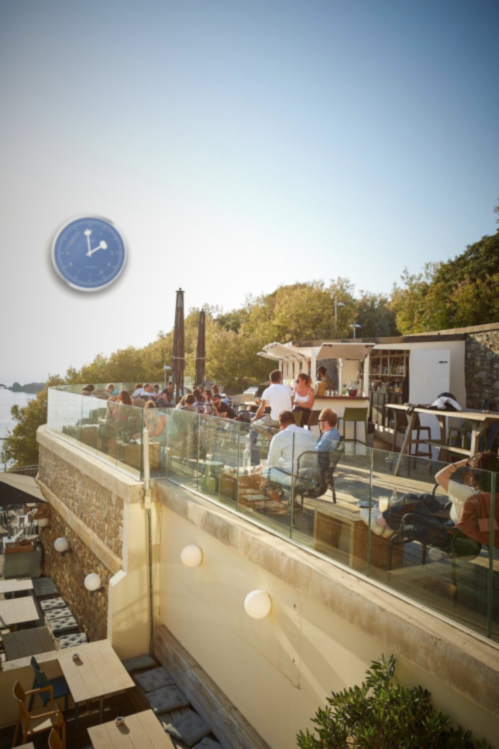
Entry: 1:59
